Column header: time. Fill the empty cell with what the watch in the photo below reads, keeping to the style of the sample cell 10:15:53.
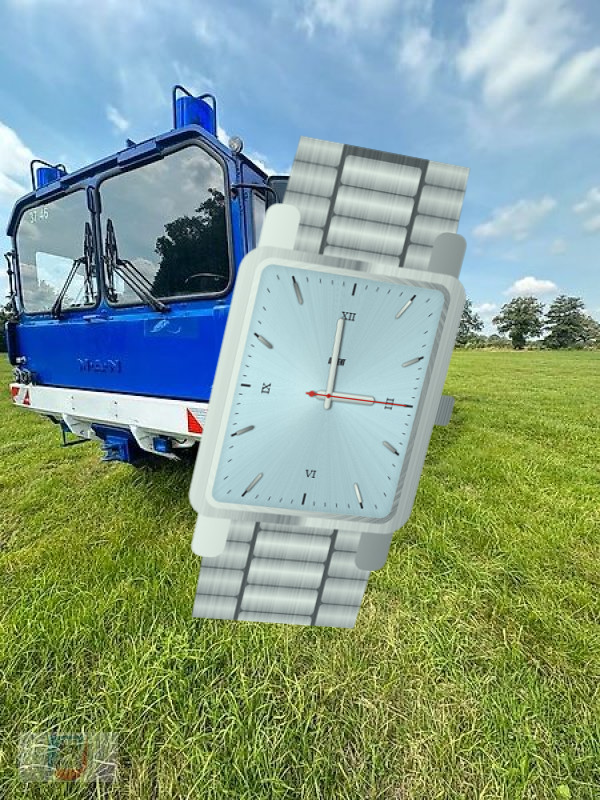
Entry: 2:59:15
